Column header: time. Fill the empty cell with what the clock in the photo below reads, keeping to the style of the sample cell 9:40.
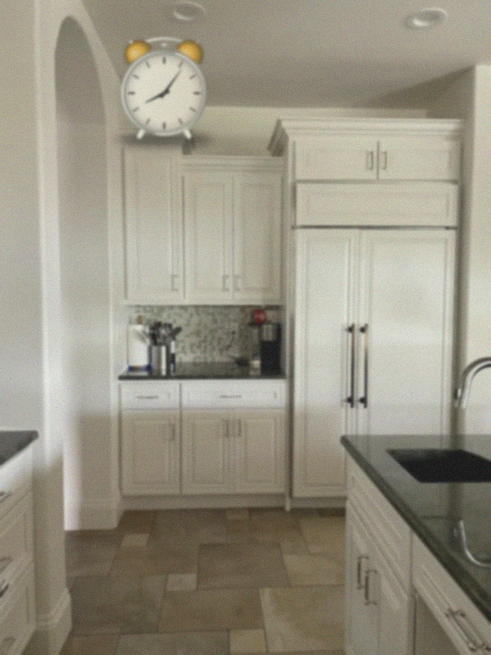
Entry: 8:06
